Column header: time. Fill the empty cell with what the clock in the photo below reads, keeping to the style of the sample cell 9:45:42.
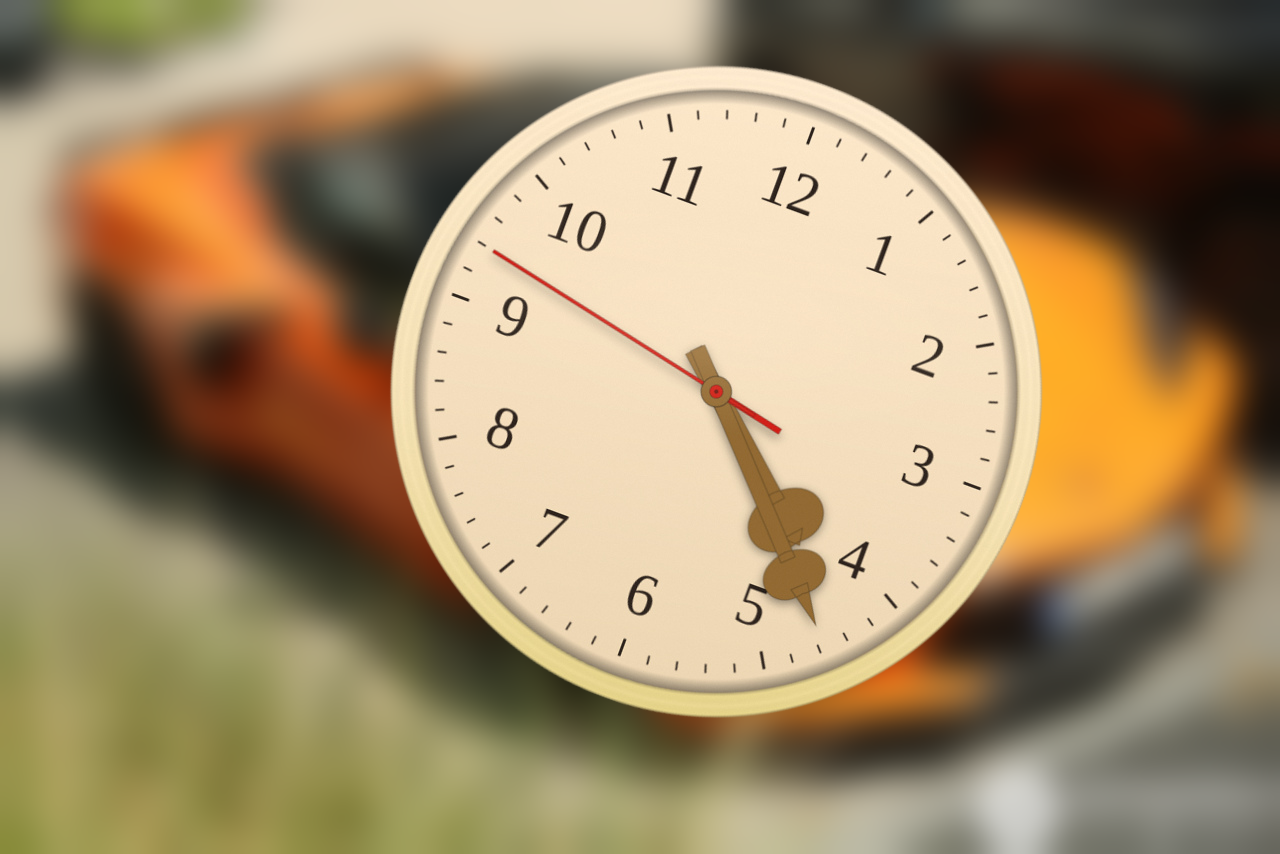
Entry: 4:22:47
